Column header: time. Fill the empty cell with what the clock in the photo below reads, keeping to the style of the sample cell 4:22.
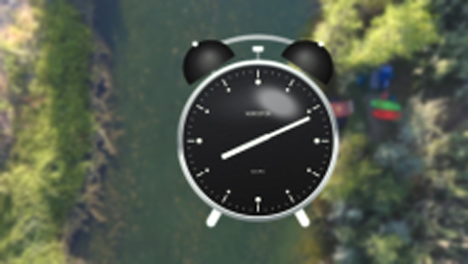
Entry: 8:11
